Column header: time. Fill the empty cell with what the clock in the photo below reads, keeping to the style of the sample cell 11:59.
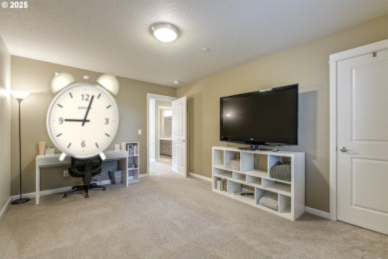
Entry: 9:03
